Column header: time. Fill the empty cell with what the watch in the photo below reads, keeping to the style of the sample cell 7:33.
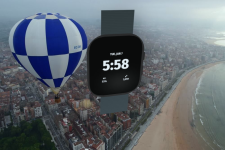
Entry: 5:58
